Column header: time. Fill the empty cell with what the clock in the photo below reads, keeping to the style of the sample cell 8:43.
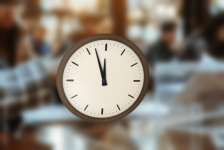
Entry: 11:57
